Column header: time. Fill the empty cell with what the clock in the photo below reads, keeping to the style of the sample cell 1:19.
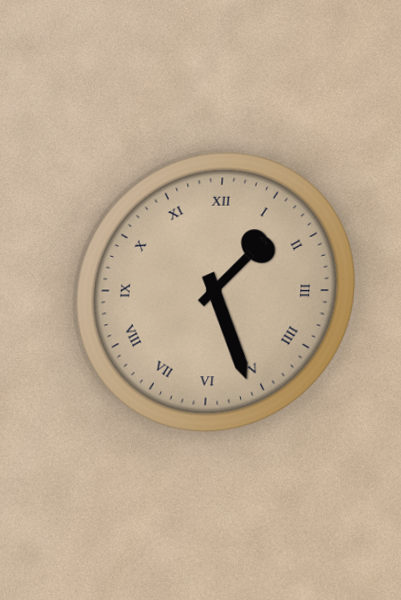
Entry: 1:26
